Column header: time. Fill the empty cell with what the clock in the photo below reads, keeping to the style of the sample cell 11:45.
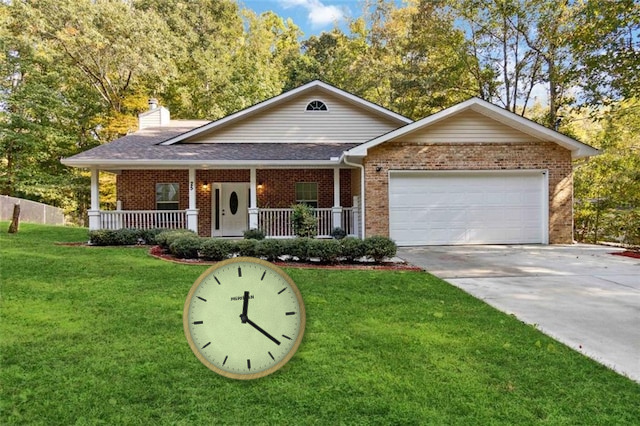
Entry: 12:22
